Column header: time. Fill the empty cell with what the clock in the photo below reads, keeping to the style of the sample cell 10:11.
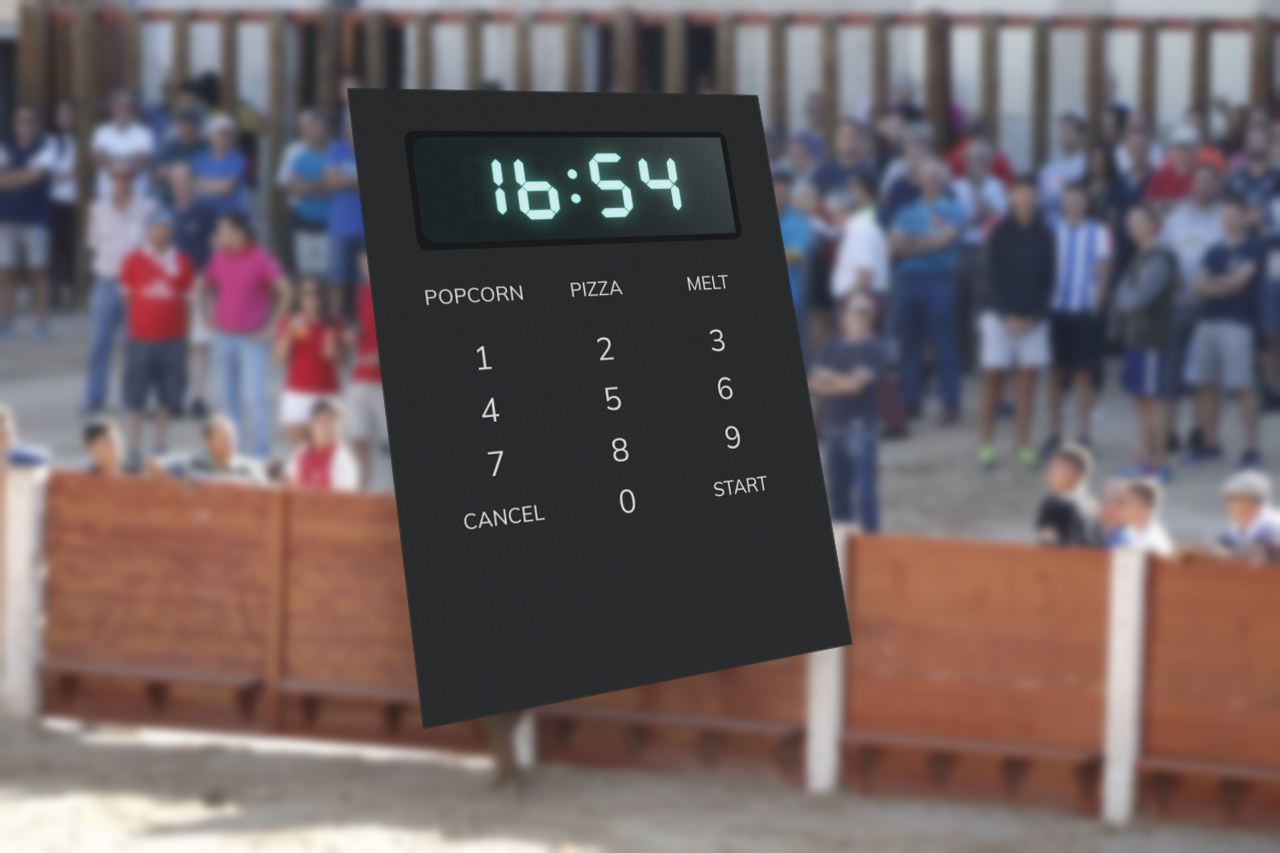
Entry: 16:54
